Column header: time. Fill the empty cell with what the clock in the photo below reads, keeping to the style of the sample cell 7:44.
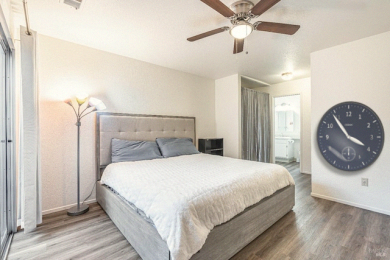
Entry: 3:54
